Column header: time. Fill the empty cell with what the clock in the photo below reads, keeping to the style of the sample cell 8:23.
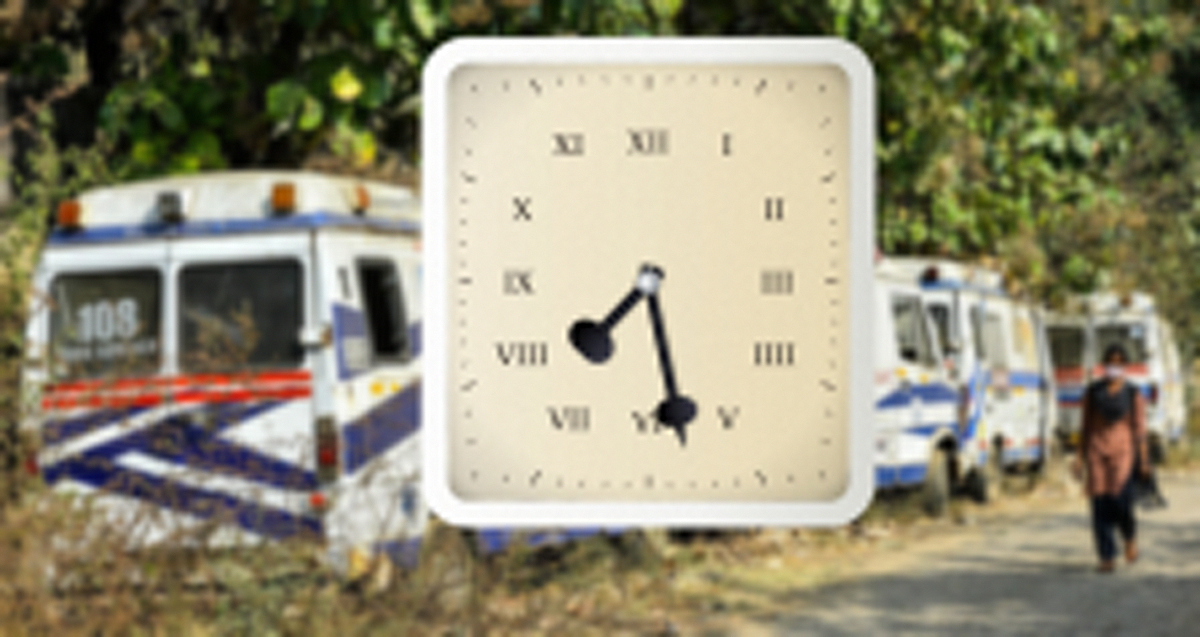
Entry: 7:28
